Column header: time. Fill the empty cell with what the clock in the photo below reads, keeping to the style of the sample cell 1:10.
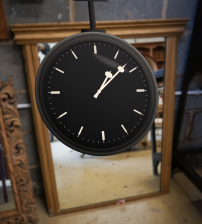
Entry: 1:08
